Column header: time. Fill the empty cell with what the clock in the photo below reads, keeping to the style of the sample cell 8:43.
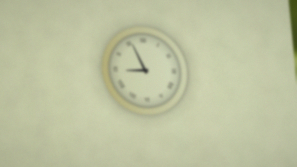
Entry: 8:56
